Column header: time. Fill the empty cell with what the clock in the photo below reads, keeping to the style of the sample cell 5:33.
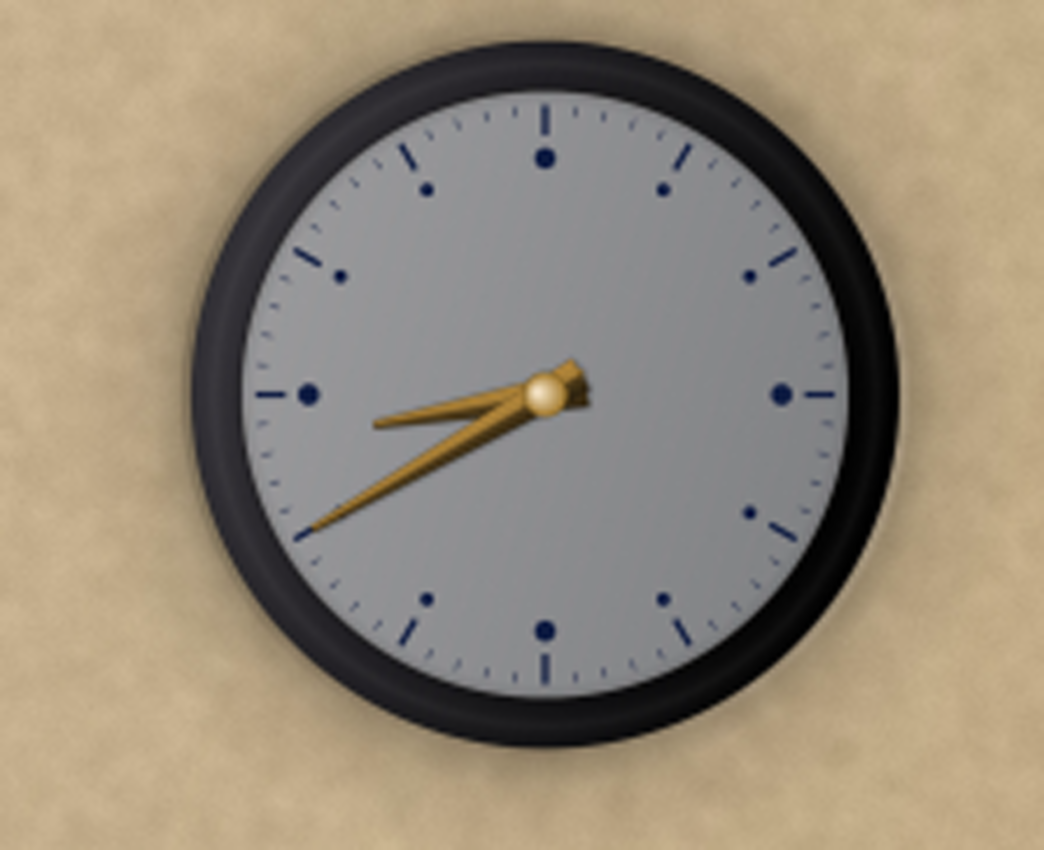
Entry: 8:40
